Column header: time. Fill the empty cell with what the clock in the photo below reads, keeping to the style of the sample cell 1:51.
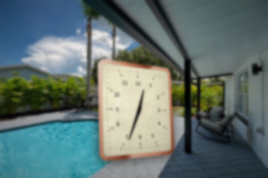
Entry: 12:34
